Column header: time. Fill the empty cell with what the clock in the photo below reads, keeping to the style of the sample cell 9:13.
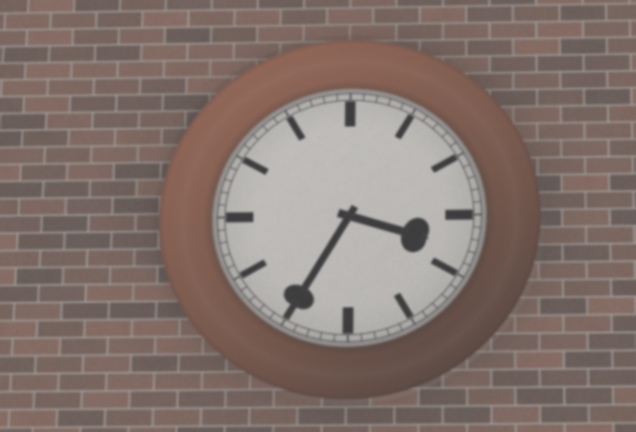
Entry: 3:35
